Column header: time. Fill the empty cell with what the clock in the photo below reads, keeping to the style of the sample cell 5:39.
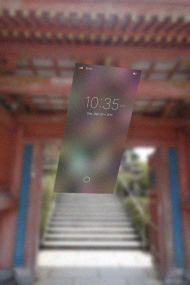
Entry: 10:35
